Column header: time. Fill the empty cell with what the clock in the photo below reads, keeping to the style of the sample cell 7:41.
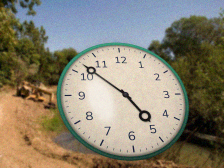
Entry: 4:52
